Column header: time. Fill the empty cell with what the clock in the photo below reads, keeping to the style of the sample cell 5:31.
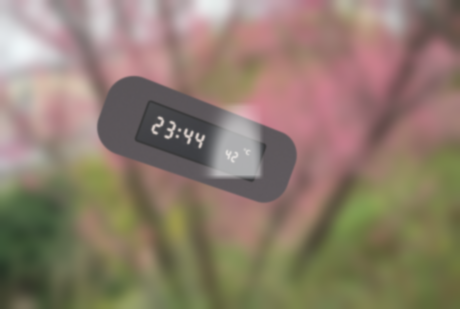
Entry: 23:44
